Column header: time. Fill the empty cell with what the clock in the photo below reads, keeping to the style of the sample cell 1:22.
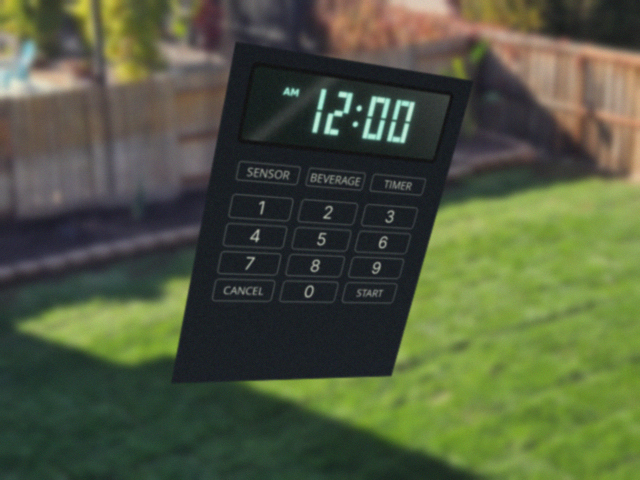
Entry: 12:00
